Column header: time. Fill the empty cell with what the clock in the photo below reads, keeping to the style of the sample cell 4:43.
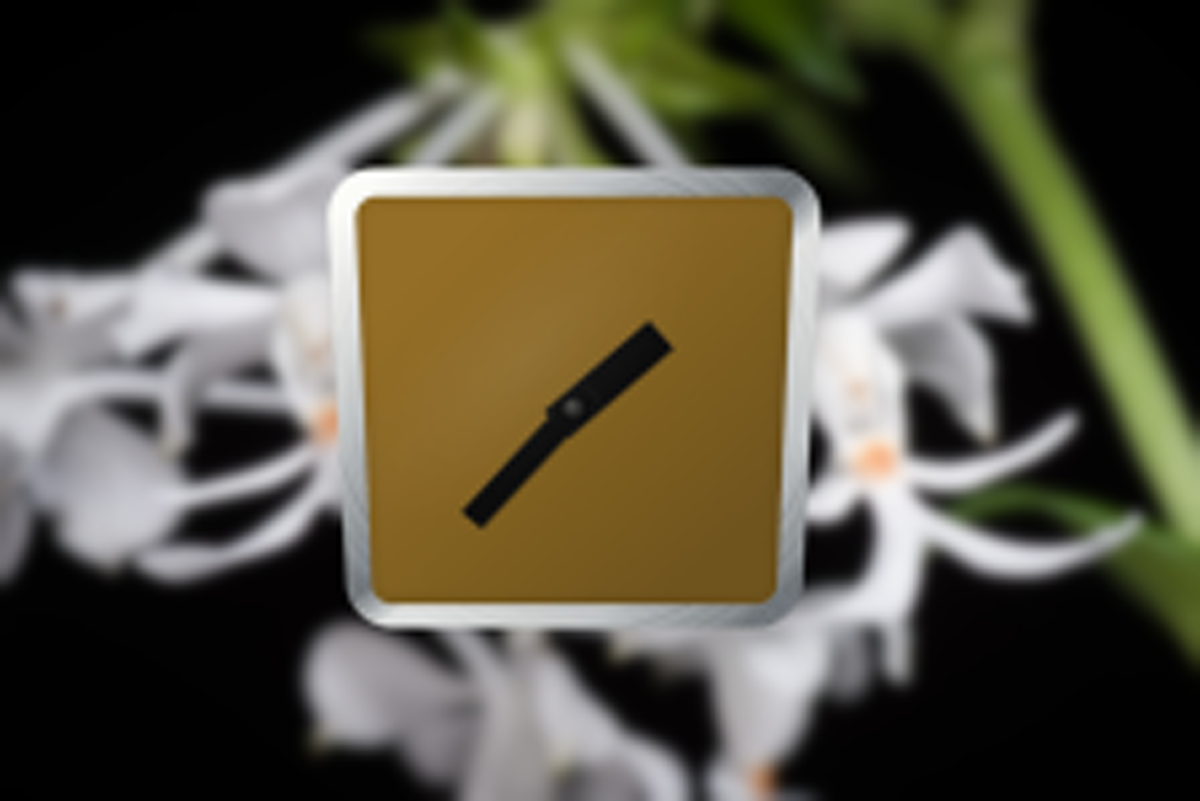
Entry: 1:37
